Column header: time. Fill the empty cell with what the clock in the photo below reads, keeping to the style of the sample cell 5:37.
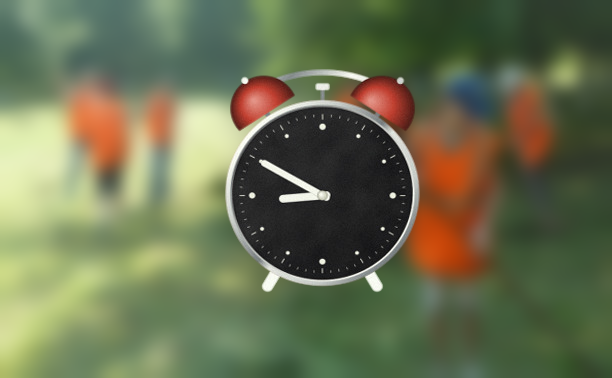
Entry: 8:50
